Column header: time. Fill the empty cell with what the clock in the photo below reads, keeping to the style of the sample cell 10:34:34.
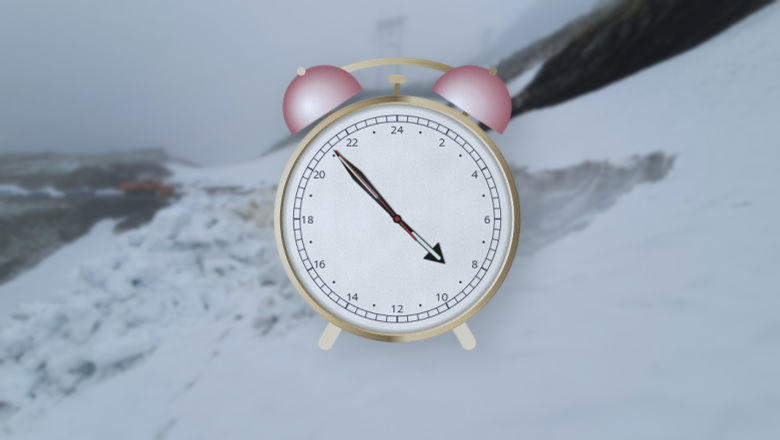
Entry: 8:52:53
